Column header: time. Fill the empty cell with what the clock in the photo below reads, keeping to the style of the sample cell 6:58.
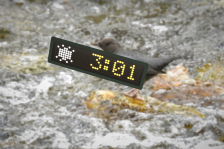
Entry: 3:01
